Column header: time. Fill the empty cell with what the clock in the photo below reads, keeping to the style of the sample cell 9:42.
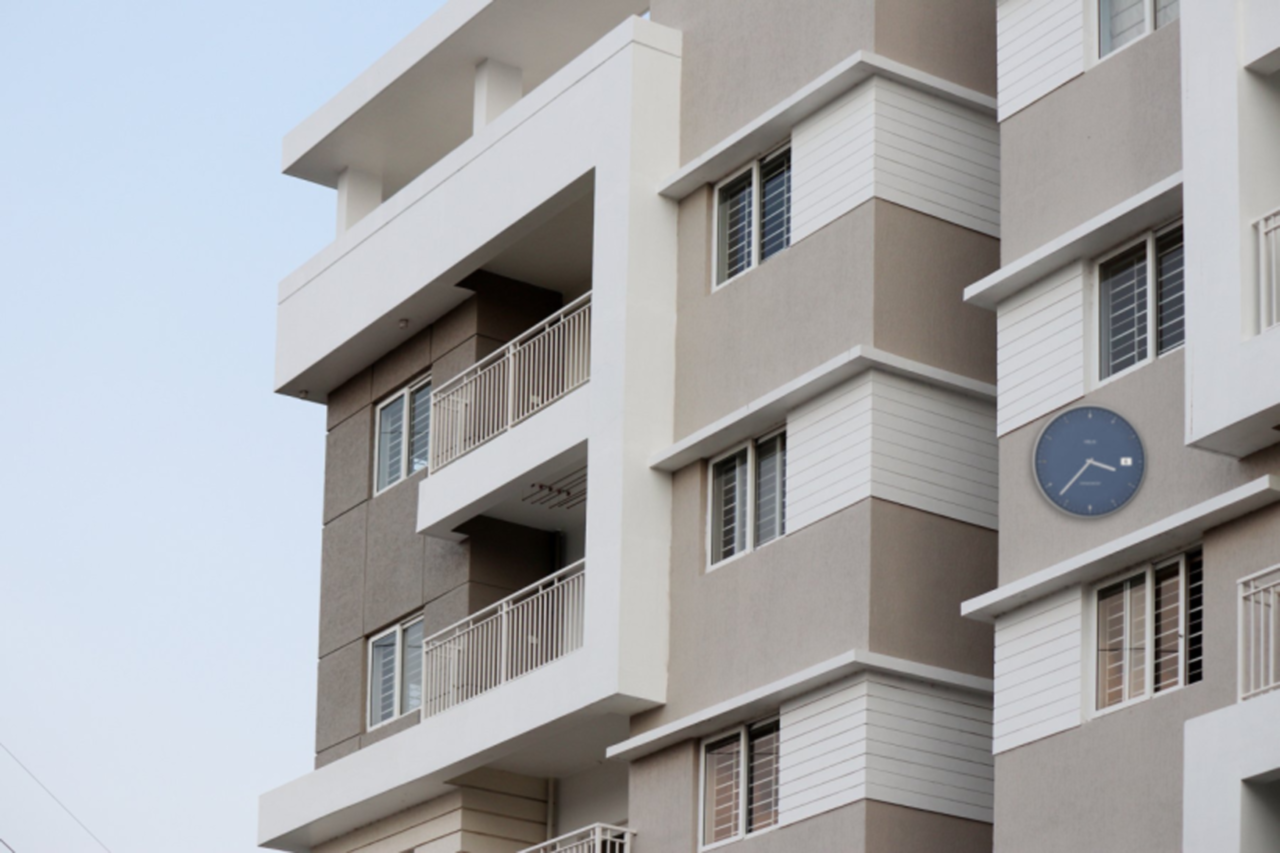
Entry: 3:37
